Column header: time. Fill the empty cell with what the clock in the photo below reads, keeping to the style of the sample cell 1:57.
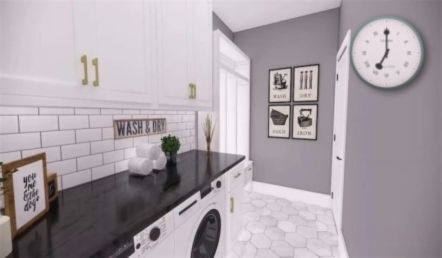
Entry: 7:00
